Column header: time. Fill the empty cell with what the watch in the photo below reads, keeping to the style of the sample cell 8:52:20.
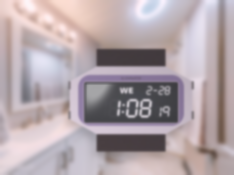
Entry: 1:08:19
